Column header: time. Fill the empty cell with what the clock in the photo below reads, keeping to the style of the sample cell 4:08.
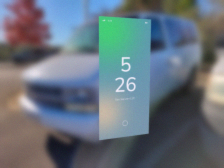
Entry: 5:26
